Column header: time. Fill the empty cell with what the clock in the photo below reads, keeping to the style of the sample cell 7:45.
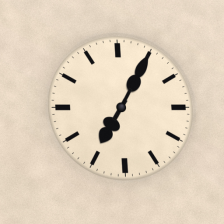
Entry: 7:05
